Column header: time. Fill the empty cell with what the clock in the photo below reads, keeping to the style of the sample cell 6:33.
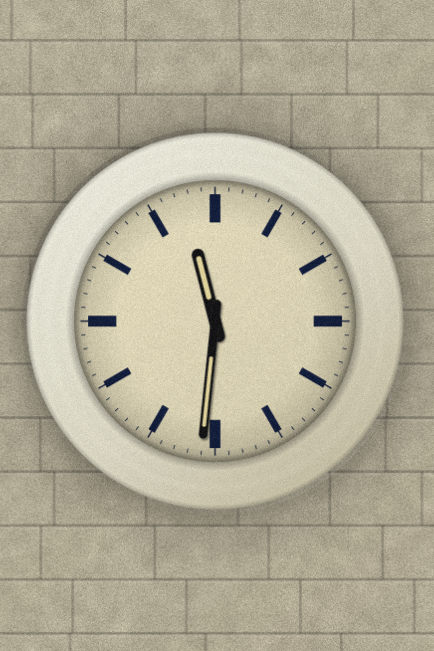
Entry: 11:31
